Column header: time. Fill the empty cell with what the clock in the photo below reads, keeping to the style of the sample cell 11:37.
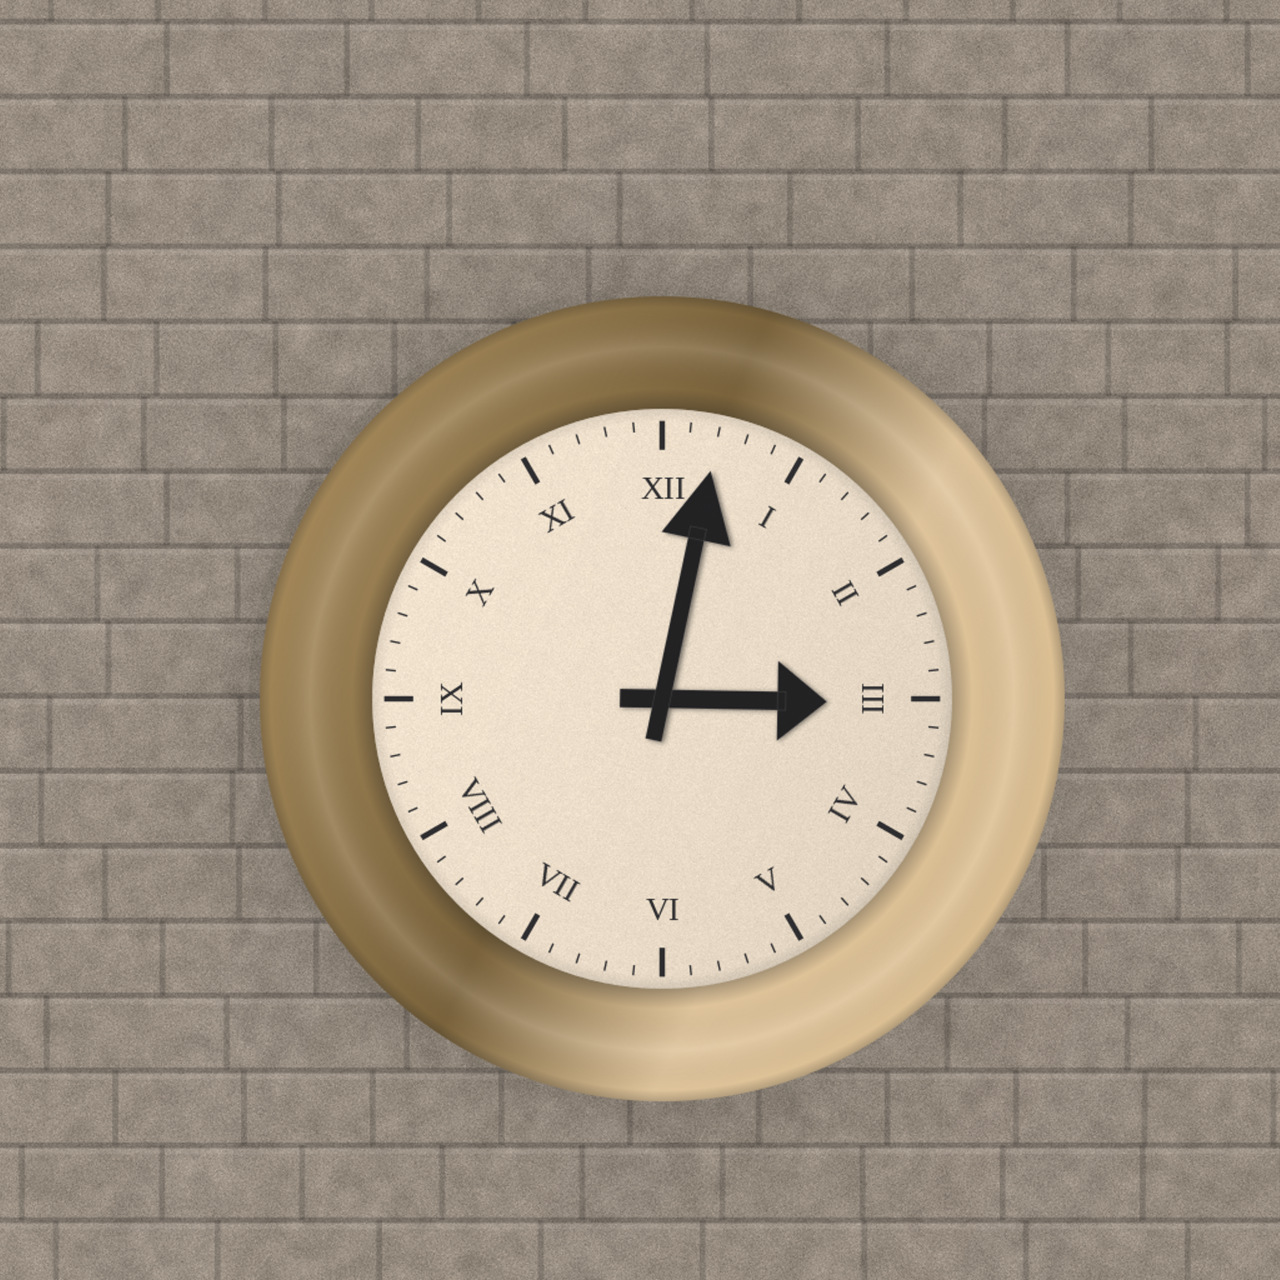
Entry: 3:02
